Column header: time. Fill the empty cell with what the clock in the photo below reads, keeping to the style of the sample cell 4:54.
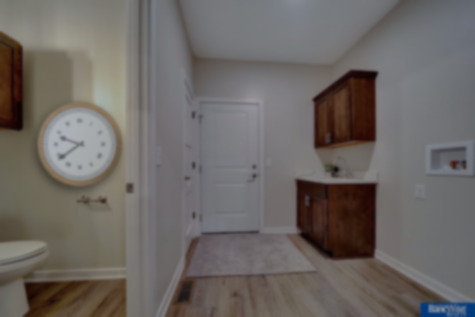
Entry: 9:39
